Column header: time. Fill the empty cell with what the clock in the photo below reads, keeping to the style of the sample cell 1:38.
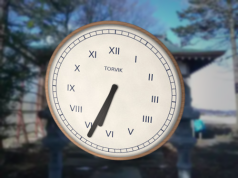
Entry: 6:34
